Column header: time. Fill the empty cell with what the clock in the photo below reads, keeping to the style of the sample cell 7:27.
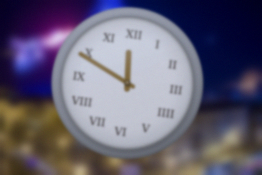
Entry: 11:49
